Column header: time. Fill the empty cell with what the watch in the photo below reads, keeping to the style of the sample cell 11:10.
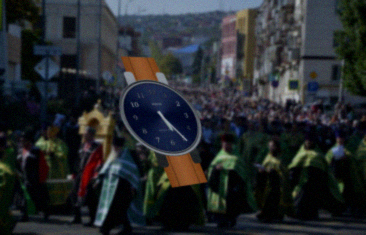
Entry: 5:25
